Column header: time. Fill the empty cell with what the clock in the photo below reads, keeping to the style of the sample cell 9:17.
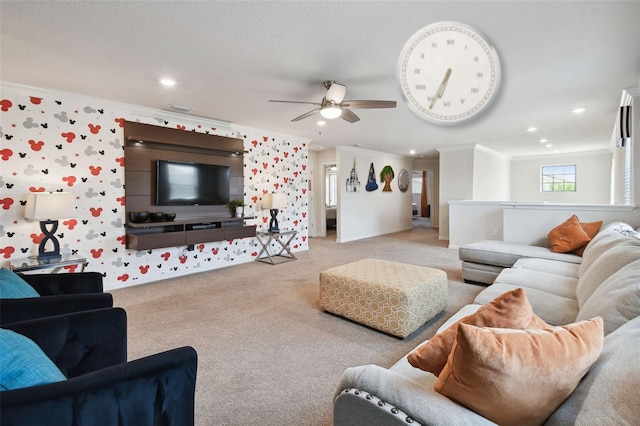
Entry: 6:34
